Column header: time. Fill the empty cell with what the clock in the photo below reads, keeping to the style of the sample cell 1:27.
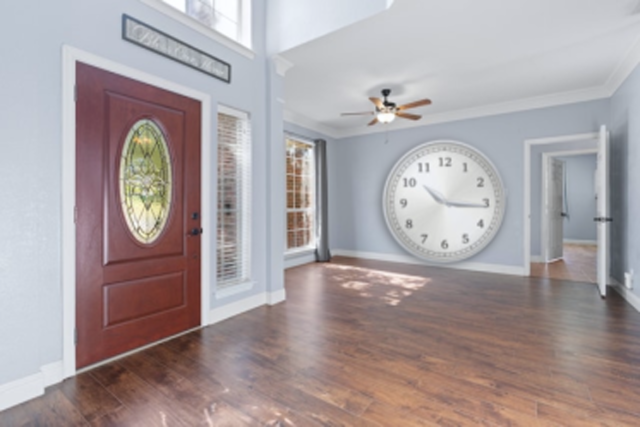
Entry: 10:16
